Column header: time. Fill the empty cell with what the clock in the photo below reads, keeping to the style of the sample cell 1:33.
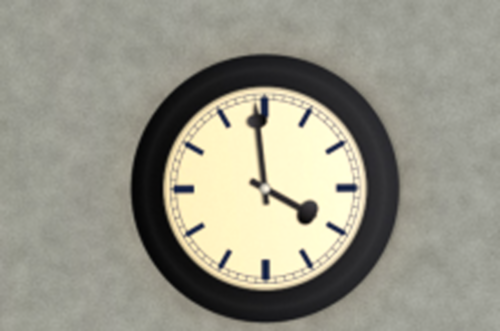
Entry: 3:59
